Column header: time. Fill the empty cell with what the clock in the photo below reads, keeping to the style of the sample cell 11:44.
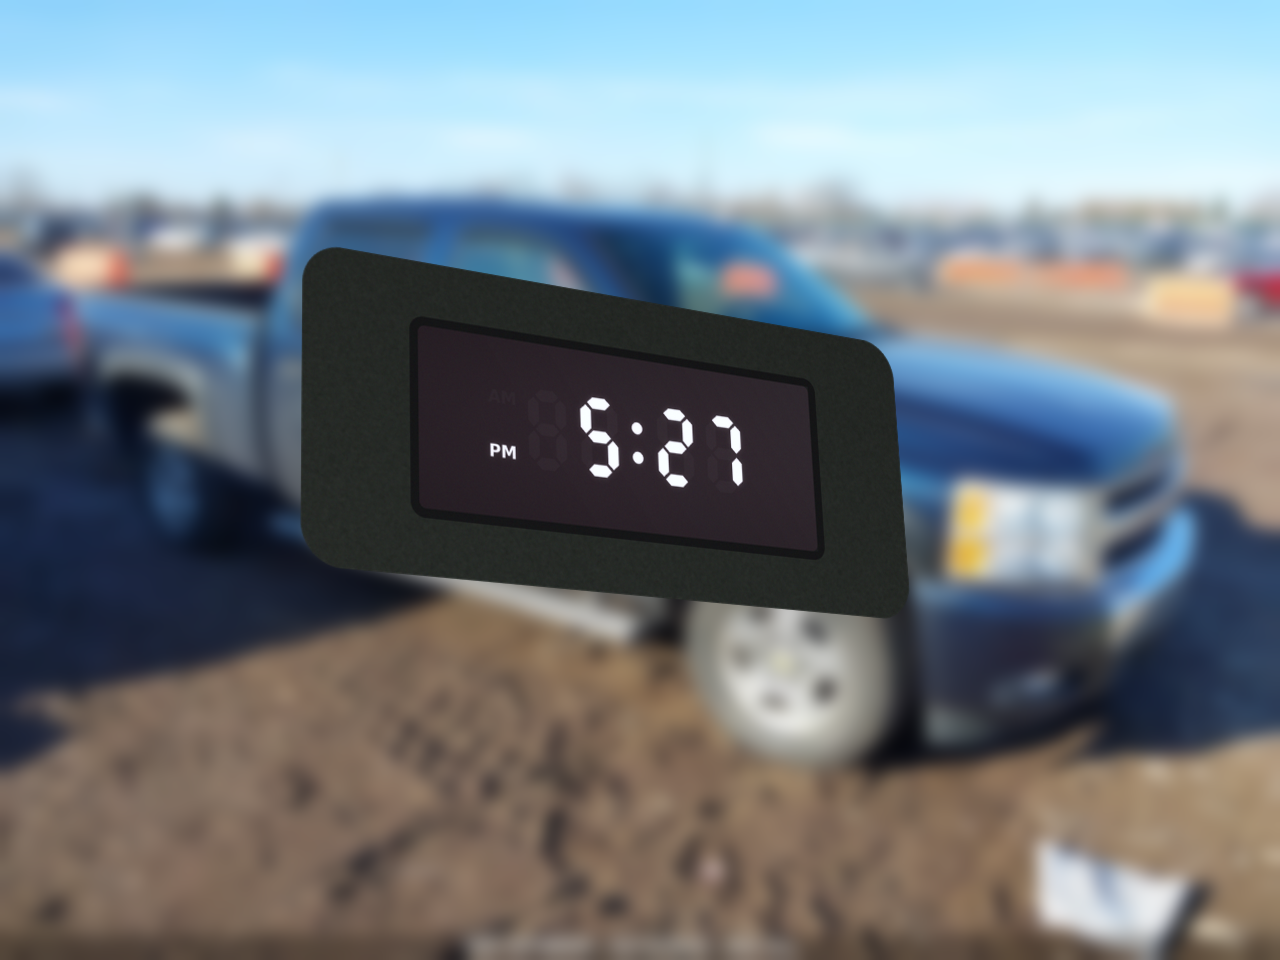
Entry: 5:27
